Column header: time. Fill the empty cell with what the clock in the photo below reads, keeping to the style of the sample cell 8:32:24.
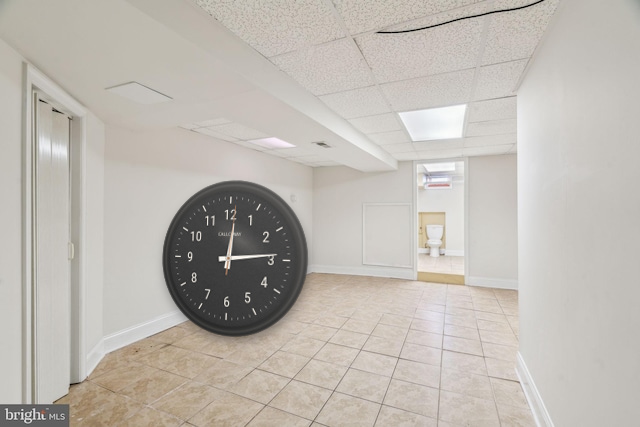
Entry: 12:14:01
